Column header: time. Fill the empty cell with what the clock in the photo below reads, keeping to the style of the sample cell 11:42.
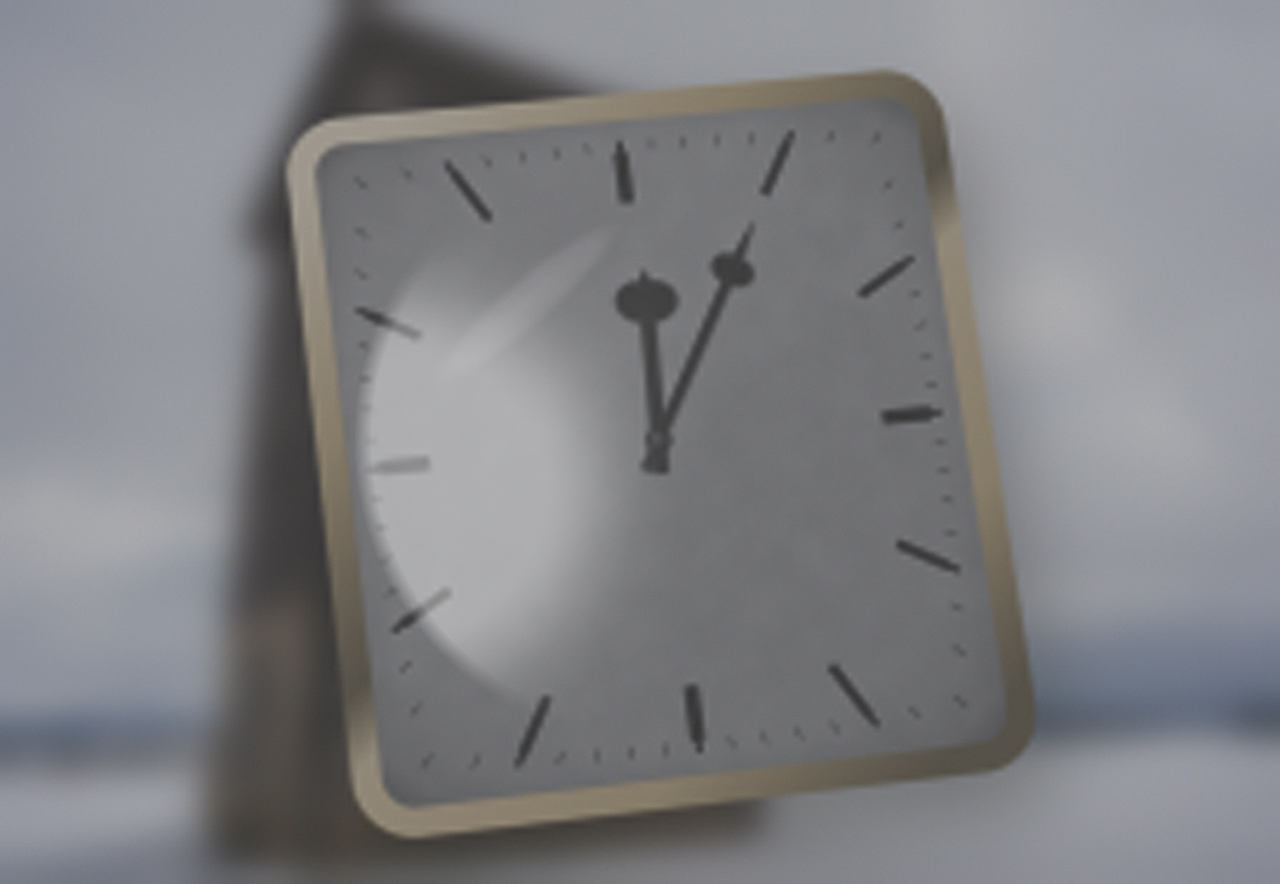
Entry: 12:05
